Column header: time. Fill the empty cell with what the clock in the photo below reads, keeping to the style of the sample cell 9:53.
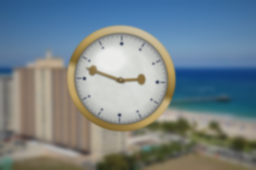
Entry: 2:48
